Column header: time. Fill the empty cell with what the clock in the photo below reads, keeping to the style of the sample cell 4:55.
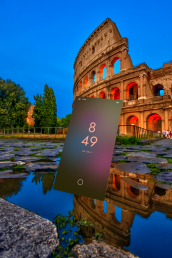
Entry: 8:49
